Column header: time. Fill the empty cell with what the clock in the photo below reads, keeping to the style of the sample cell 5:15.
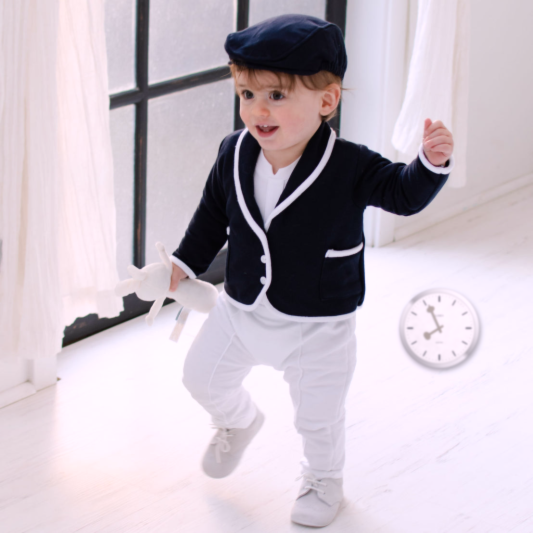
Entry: 7:56
